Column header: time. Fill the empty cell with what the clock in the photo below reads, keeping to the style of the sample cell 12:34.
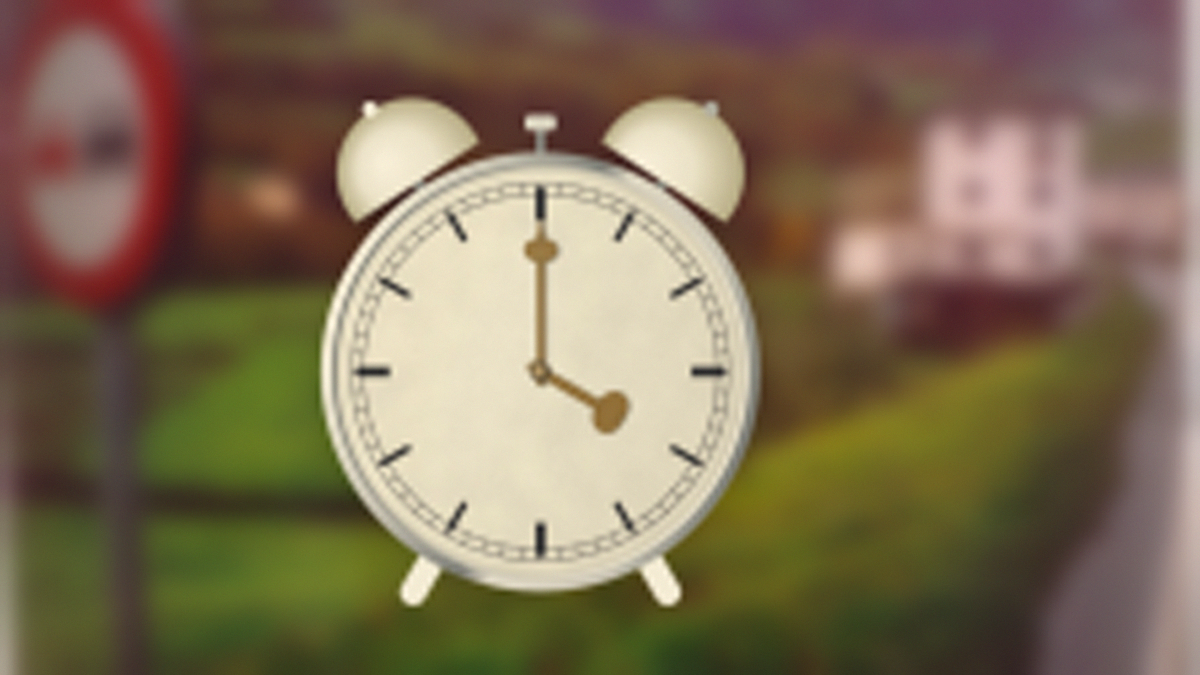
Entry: 4:00
